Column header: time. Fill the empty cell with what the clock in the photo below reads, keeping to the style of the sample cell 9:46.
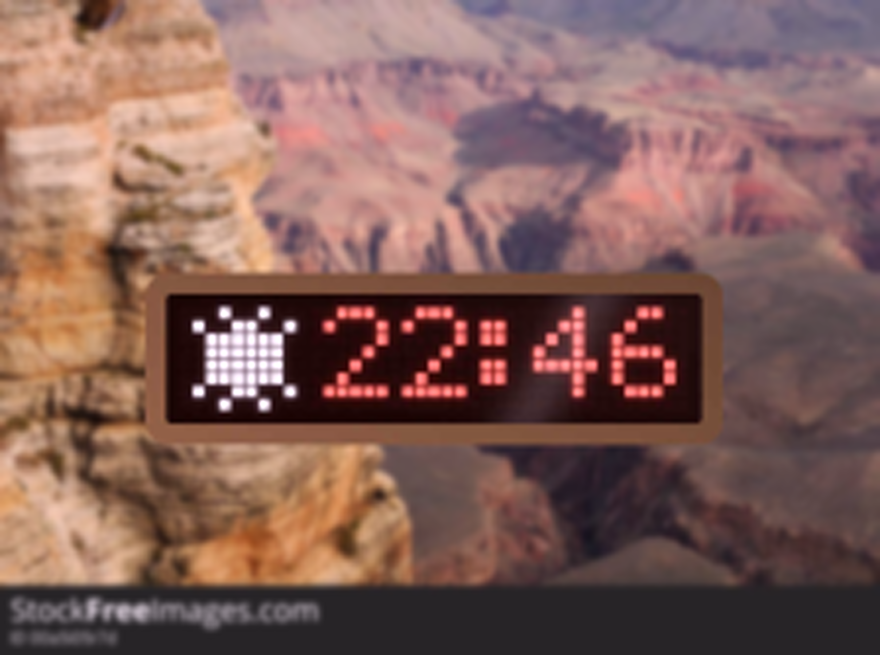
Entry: 22:46
